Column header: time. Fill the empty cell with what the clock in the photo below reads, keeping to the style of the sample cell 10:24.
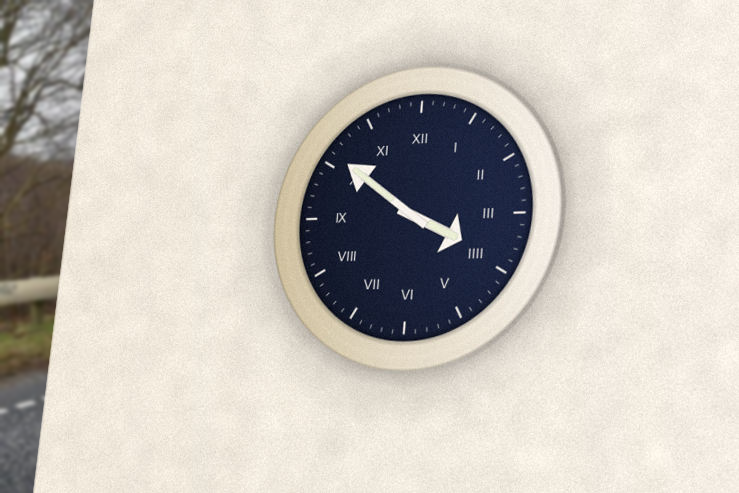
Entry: 3:51
